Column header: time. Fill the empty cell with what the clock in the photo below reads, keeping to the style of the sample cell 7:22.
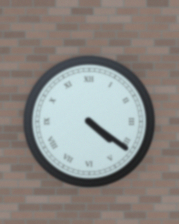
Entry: 4:21
